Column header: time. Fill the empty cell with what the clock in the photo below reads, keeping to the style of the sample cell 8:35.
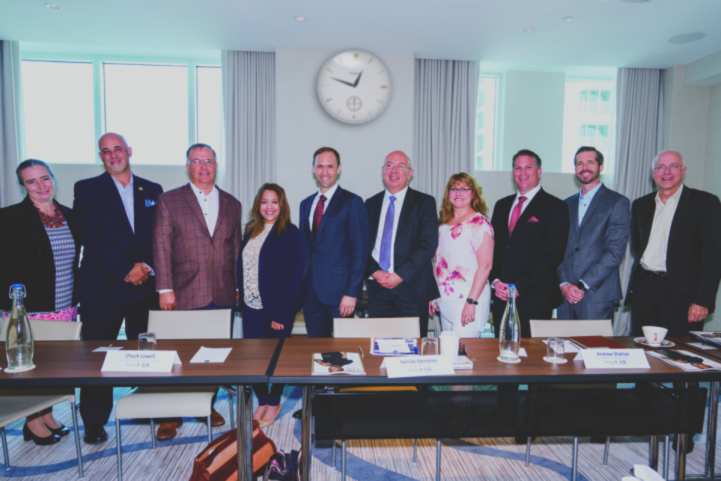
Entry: 12:48
